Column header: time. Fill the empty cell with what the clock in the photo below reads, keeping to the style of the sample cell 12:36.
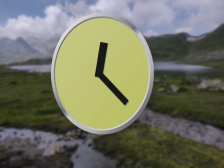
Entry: 12:22
